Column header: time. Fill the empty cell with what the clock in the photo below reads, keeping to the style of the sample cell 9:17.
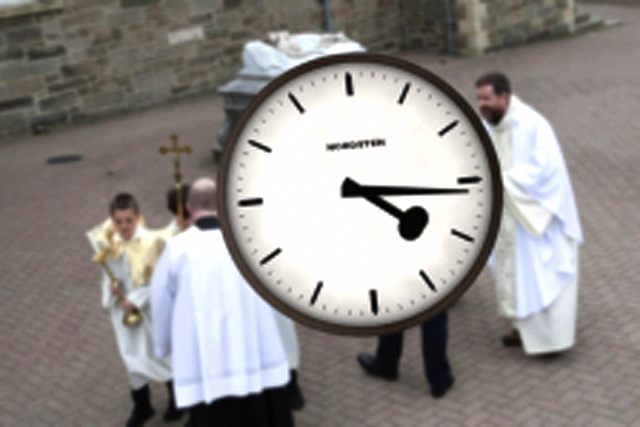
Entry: 4:16
